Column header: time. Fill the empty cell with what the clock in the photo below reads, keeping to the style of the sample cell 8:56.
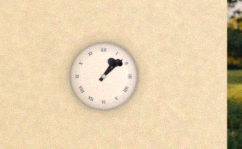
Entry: 1:08
